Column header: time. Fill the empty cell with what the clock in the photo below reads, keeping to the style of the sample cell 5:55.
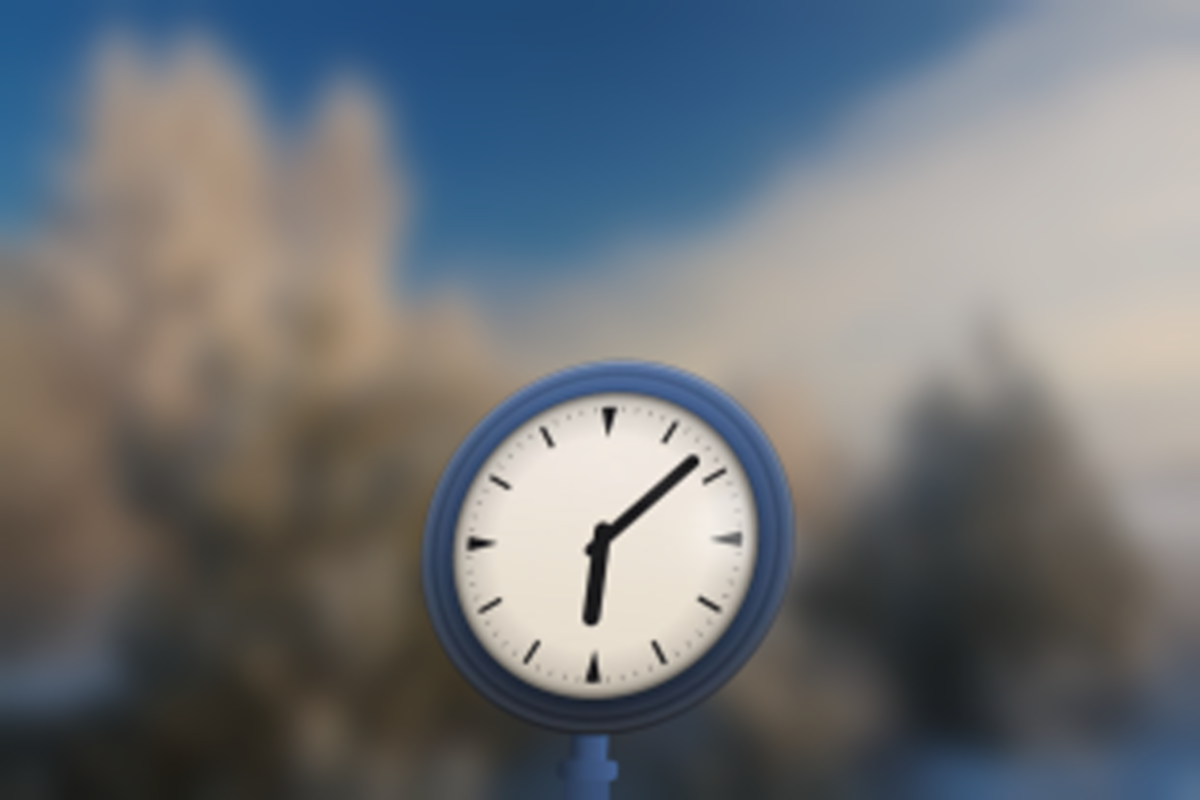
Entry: 6:08
